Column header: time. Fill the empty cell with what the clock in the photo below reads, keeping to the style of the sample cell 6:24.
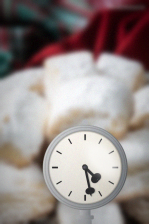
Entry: 4:28
